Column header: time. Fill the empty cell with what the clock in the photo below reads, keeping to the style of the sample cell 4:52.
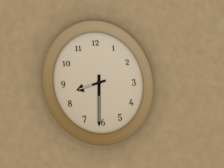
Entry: 8:31
